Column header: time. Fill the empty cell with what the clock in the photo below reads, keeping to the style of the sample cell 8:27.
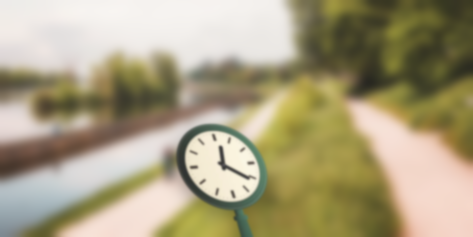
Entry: 12:21
